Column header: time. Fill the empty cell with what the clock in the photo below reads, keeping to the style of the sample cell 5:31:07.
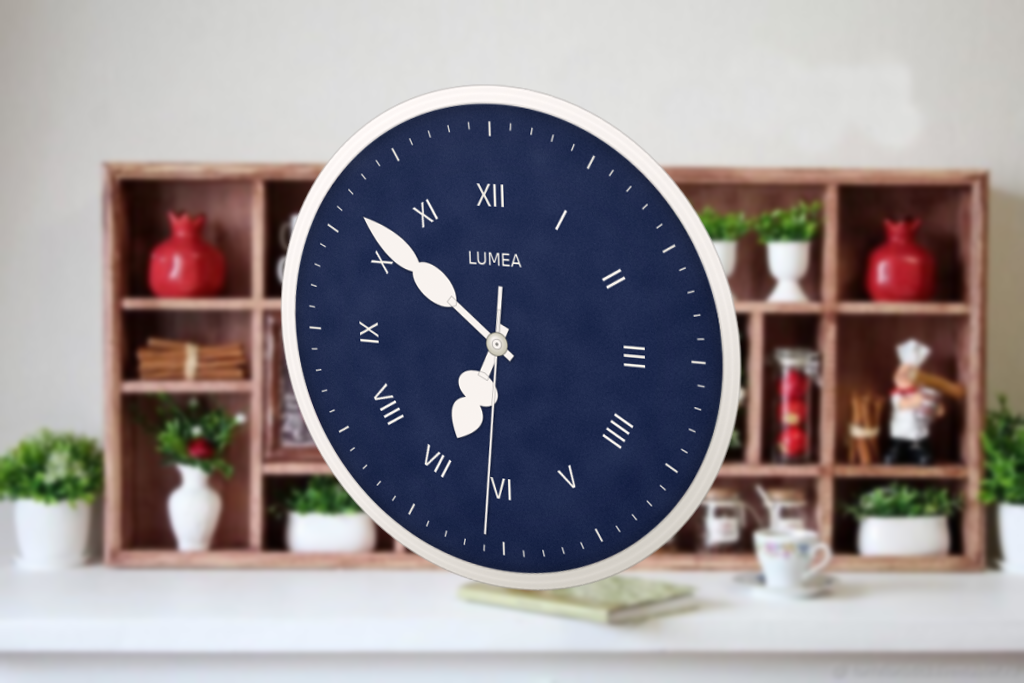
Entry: 6:51:31
